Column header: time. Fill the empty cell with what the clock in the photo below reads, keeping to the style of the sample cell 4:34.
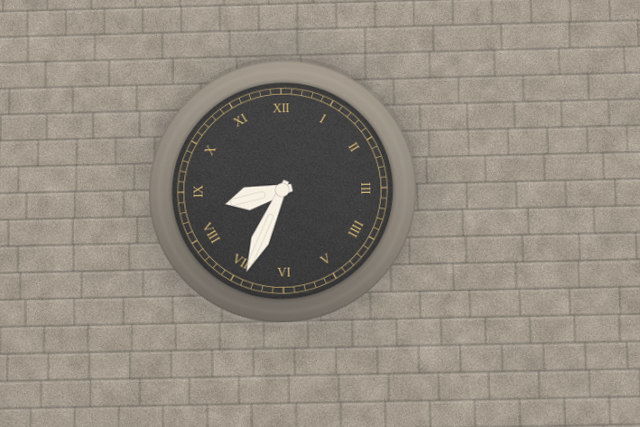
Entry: 8:34
